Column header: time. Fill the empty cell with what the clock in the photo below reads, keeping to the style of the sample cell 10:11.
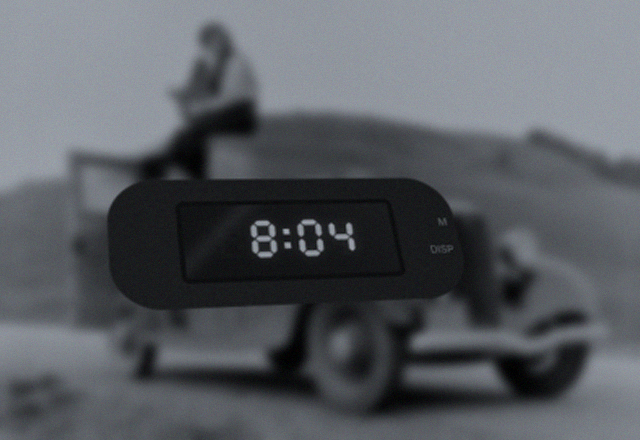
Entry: 8:04
